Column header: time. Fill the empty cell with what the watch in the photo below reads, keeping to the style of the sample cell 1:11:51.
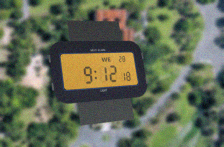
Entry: 9:12:18
